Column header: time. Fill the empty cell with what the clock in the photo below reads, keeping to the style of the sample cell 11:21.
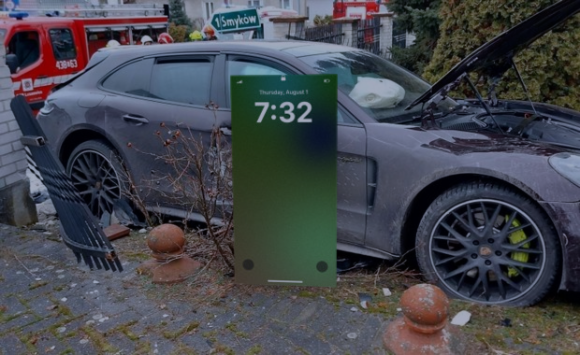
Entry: 7:32
